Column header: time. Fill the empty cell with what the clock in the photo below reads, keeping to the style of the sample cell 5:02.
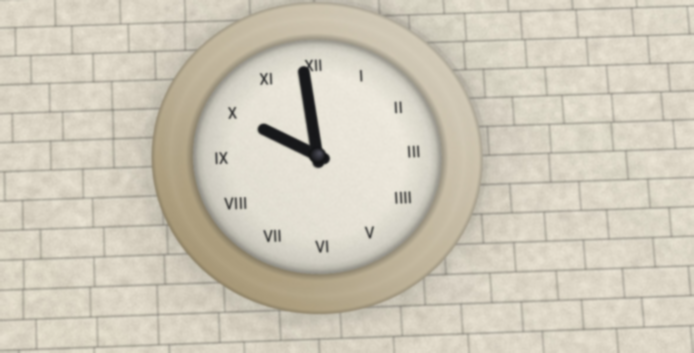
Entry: 9:59
